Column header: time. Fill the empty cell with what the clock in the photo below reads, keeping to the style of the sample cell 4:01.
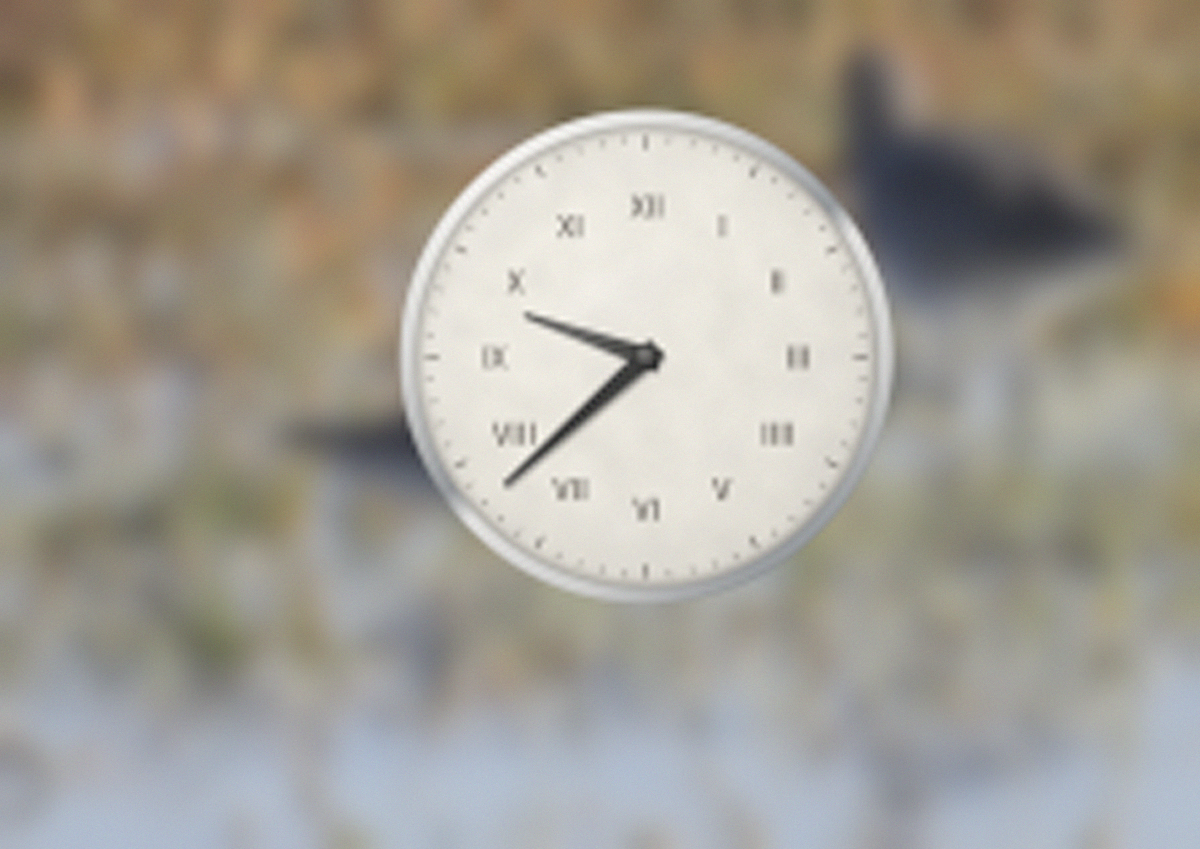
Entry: 9:38
